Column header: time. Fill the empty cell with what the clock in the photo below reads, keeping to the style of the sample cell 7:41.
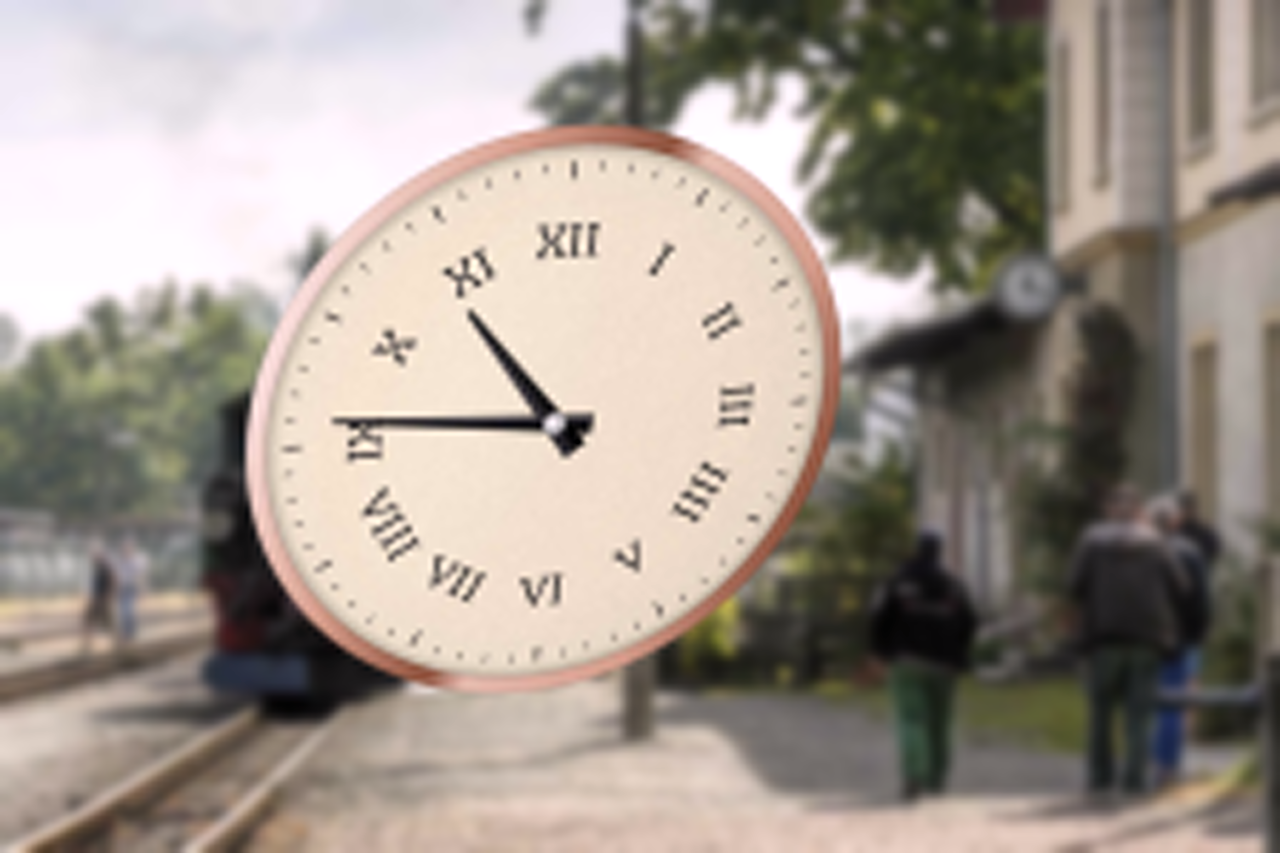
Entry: 10:46
